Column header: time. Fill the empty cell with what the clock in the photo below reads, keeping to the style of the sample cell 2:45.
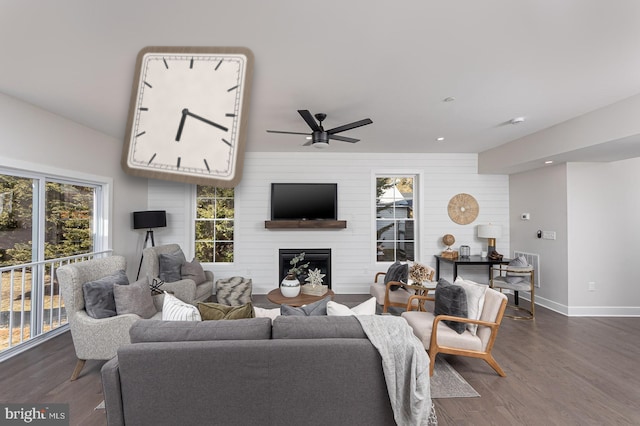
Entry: 6:18
